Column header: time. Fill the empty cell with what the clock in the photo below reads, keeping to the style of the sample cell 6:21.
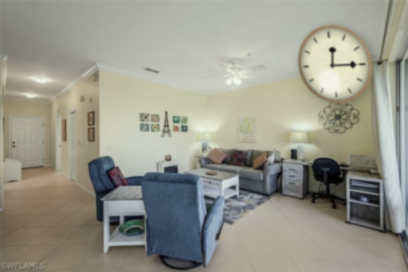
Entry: 12:15
